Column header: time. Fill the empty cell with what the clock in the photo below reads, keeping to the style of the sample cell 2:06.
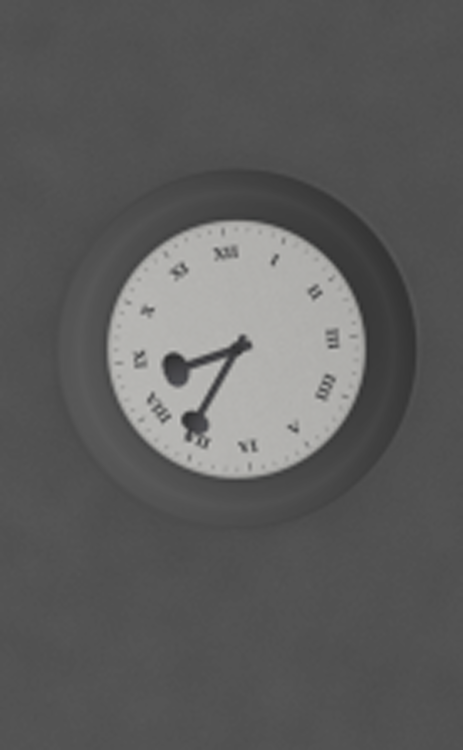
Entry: 8:36
